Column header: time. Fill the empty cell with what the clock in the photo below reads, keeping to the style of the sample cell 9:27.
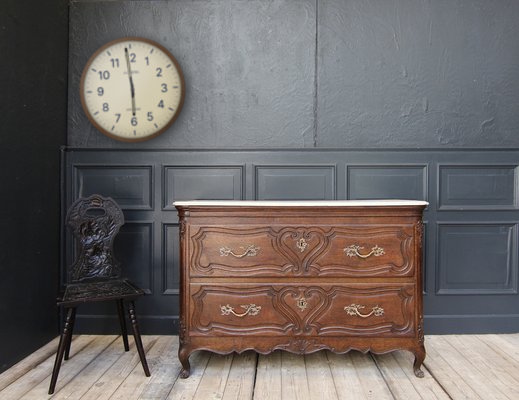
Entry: 5:59
